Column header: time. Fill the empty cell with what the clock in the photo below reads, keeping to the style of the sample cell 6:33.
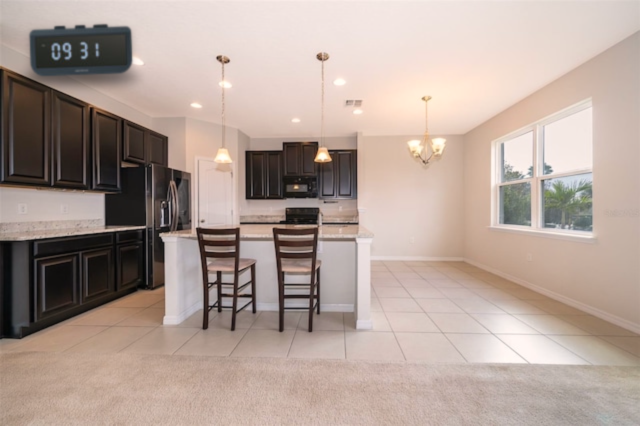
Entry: 9:31
